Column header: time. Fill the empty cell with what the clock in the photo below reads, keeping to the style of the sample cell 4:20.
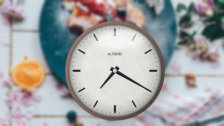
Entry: 7:20
